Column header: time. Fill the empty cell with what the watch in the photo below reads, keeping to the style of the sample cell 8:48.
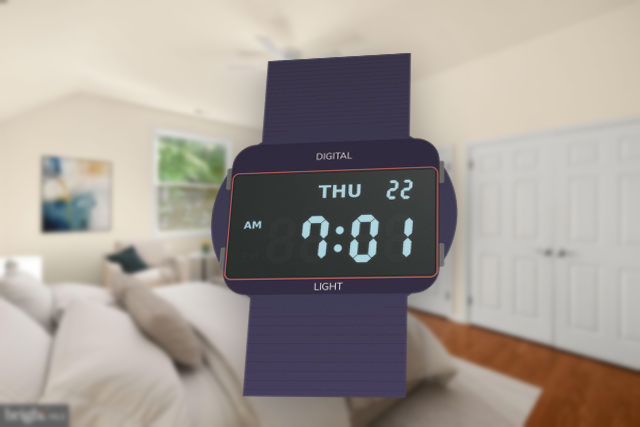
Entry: 7:01
